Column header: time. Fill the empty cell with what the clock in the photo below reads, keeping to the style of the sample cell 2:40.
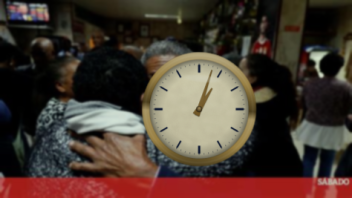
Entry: 1:03
